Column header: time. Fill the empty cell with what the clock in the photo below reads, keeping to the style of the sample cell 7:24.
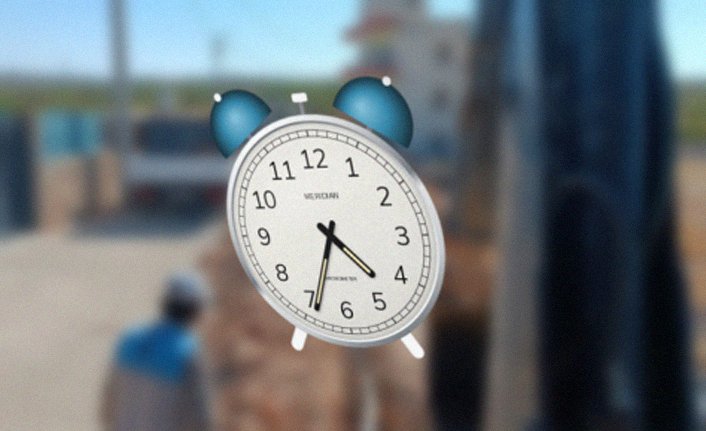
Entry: 4:34
